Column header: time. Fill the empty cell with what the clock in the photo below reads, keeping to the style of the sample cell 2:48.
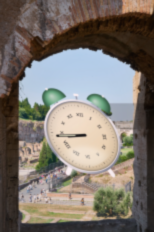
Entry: 8:44
